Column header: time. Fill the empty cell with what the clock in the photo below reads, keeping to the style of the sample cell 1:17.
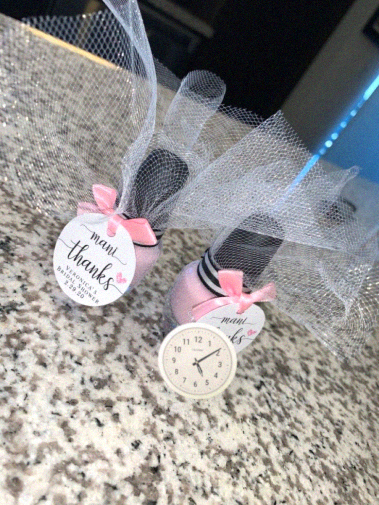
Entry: 5:09
